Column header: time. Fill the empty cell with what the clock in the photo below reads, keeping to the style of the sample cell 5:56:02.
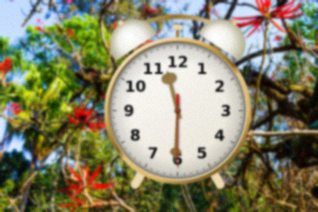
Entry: 11:30:30
